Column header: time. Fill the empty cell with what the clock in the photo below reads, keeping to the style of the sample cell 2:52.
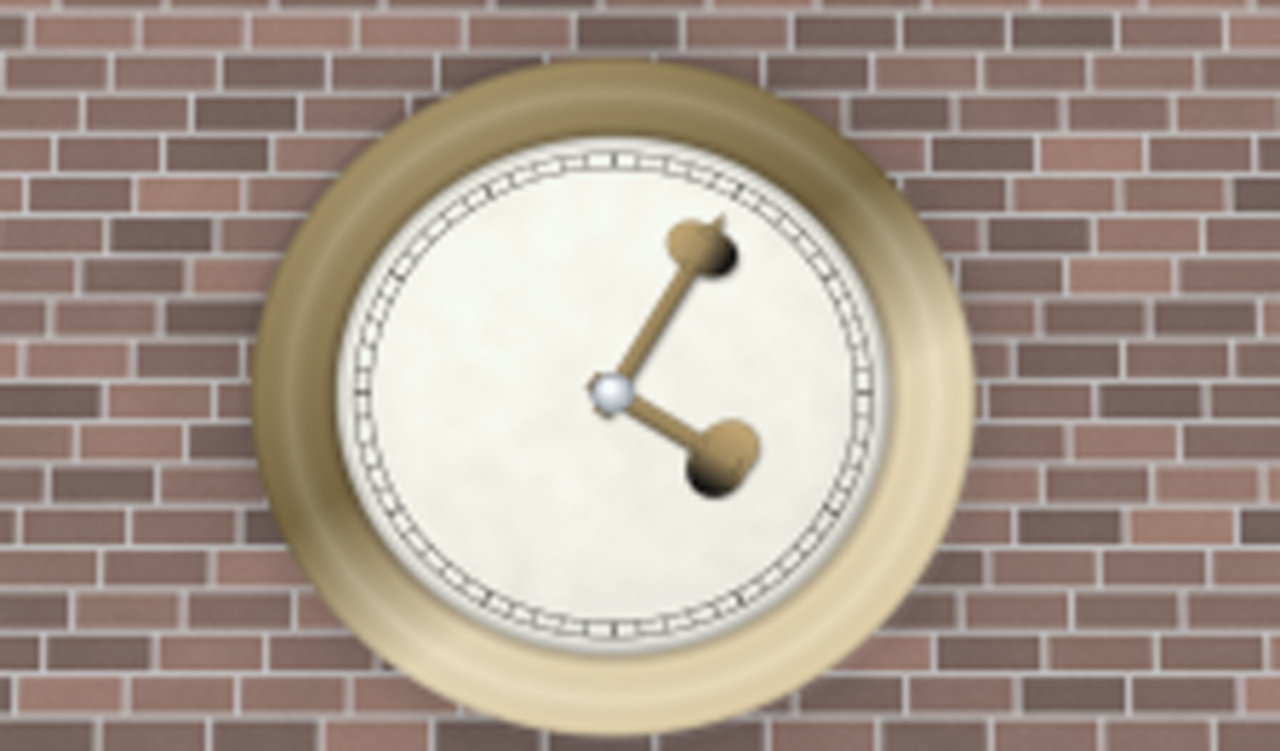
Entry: 4:05
